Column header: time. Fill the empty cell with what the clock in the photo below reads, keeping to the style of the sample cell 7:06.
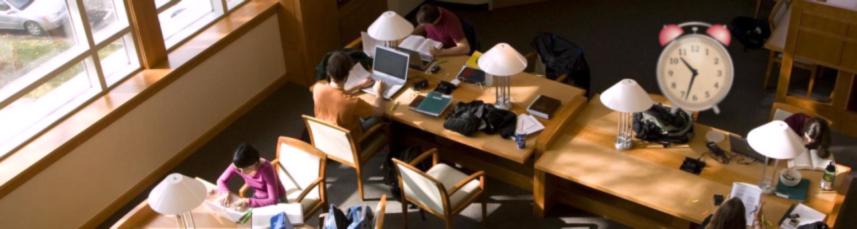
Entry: 10:33
